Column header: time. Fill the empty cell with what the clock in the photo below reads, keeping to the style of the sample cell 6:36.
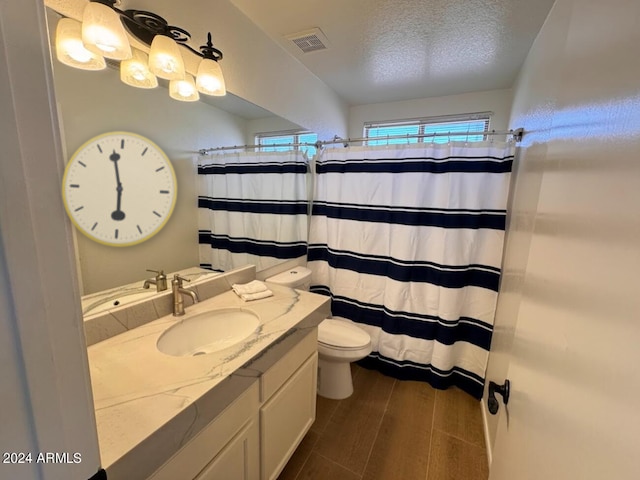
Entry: 5:58
